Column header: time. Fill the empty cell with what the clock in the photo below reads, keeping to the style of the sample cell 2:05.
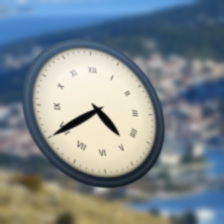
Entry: 4:40
